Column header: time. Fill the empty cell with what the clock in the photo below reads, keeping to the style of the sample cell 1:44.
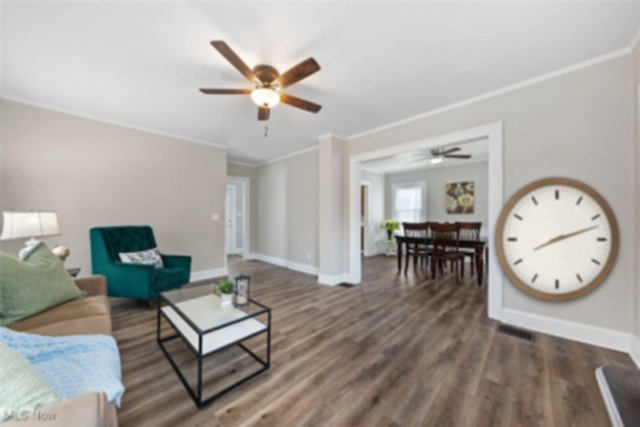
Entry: 8:12
